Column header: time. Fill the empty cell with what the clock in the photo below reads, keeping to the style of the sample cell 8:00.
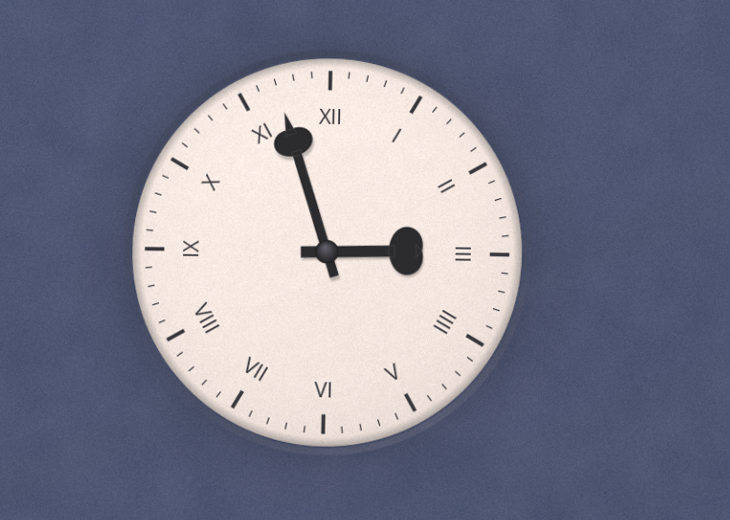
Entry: 2:57
